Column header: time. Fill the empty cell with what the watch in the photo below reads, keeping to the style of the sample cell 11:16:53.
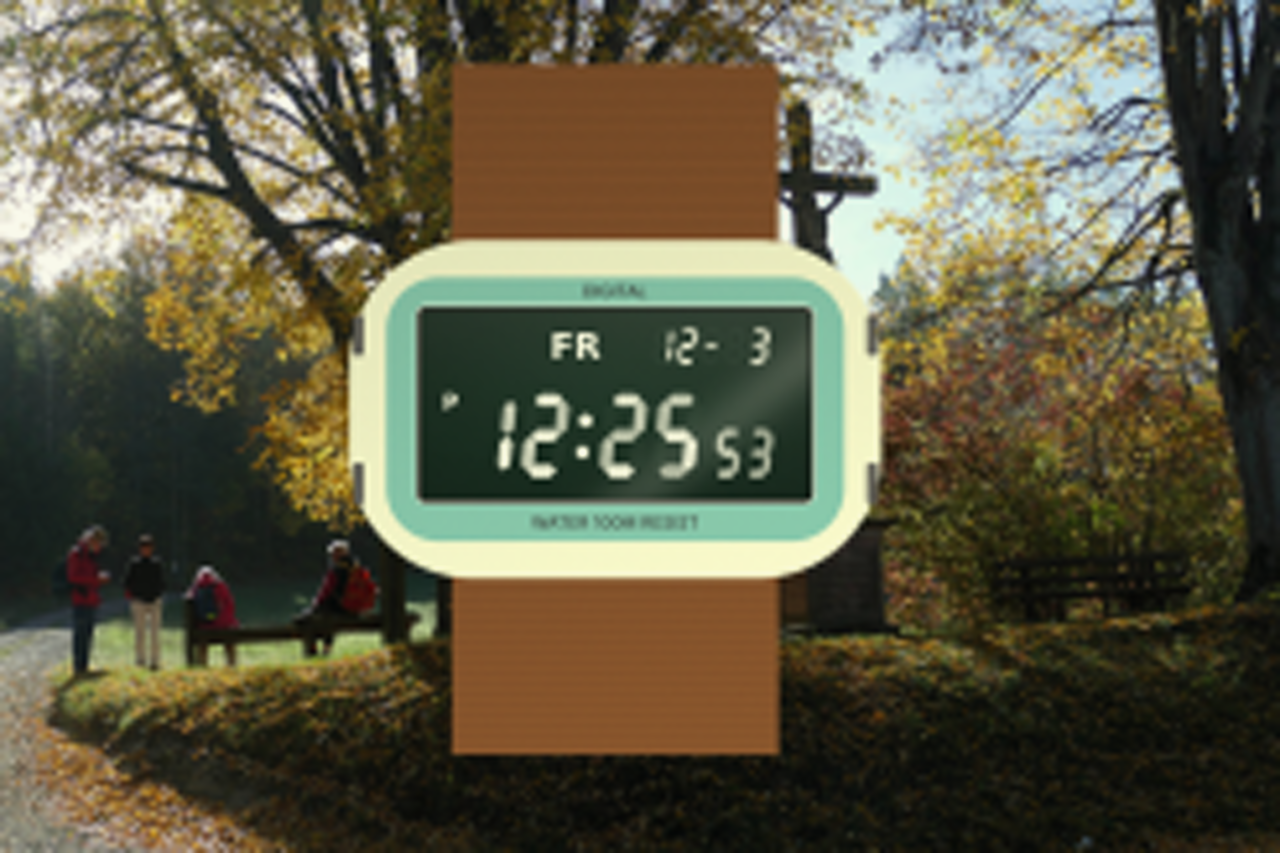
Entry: 12:25:53
